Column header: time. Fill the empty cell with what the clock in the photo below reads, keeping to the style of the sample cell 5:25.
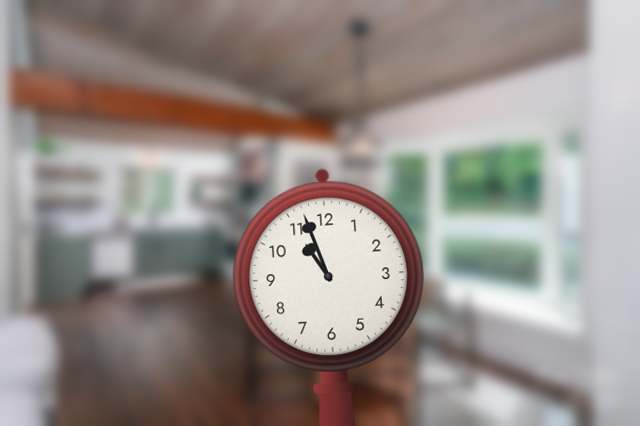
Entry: 10:57
